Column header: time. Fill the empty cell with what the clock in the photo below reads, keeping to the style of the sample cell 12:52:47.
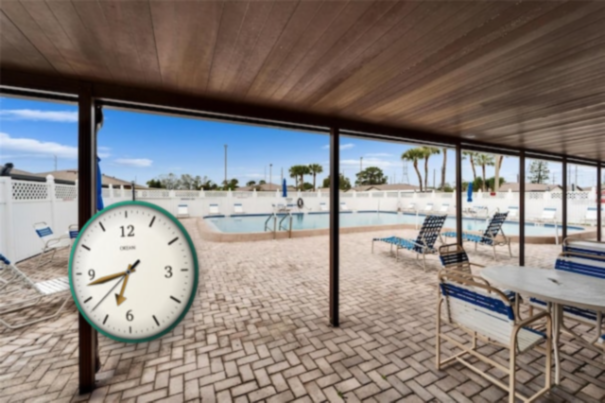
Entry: 6:42:38
